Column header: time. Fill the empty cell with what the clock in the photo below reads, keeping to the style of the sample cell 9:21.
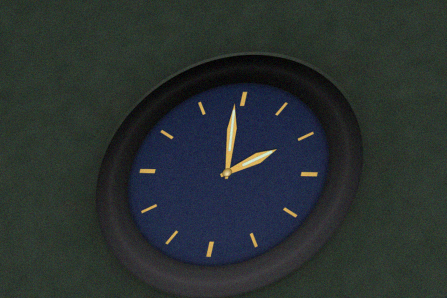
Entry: 1:59
